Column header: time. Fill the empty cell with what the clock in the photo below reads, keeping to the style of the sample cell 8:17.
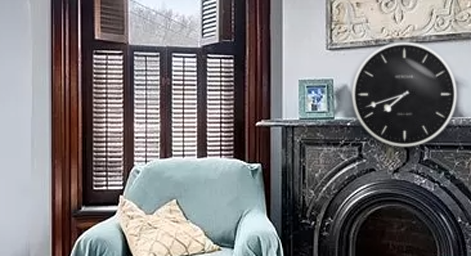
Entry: 7:42
